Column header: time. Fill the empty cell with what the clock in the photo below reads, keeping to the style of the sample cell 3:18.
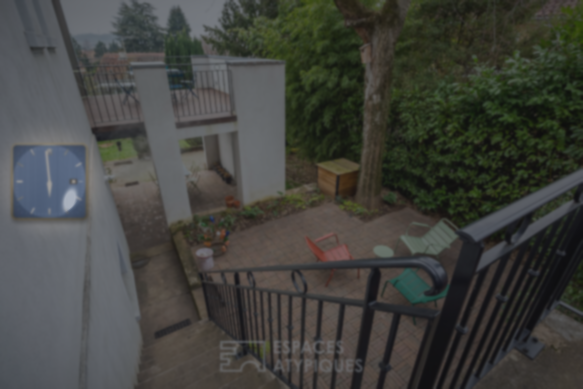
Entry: 5:59
